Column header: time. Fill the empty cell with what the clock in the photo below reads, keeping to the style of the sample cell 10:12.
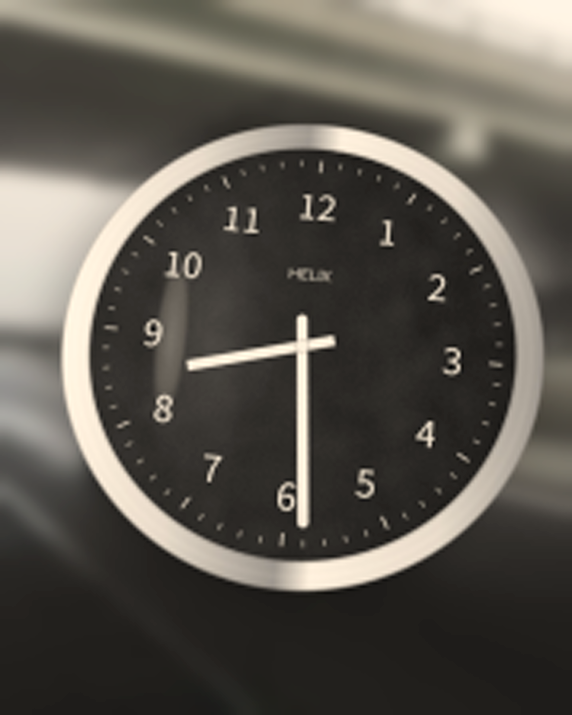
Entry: 8:29
